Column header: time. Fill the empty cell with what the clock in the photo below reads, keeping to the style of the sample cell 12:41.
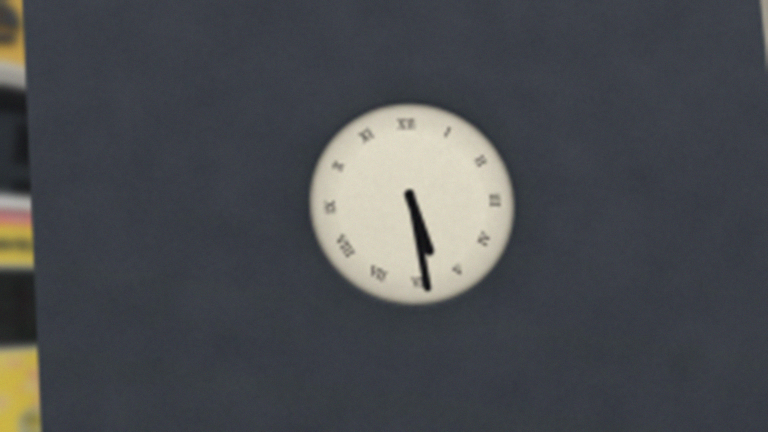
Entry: 5:29
